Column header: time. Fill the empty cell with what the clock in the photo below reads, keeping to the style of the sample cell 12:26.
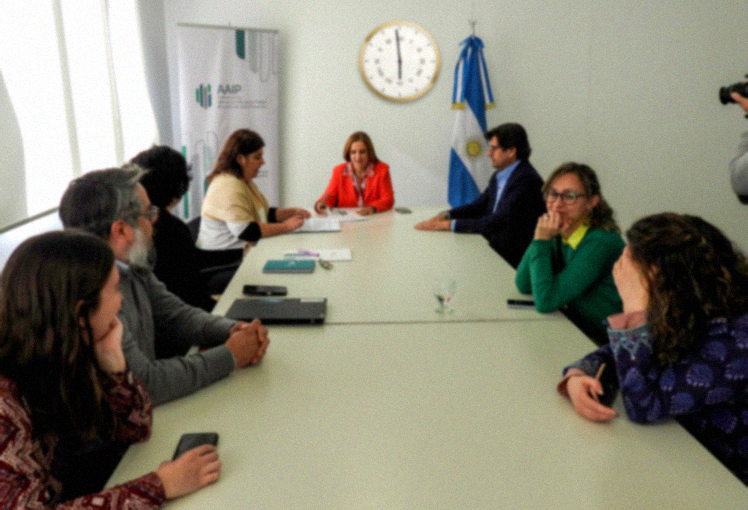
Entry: 5:59
